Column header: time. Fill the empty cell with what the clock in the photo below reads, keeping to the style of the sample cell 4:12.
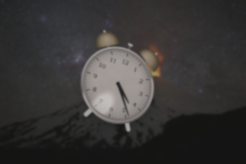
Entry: 4:24
